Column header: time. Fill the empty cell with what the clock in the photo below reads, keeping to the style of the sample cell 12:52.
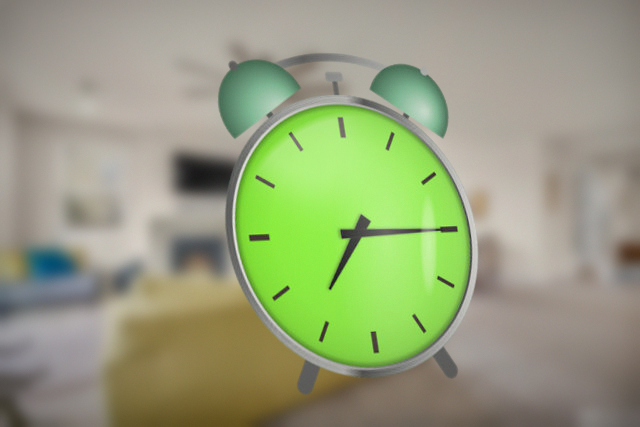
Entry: 7:15
